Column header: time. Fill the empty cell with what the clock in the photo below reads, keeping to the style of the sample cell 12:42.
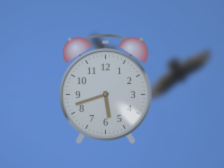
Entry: 5:42
